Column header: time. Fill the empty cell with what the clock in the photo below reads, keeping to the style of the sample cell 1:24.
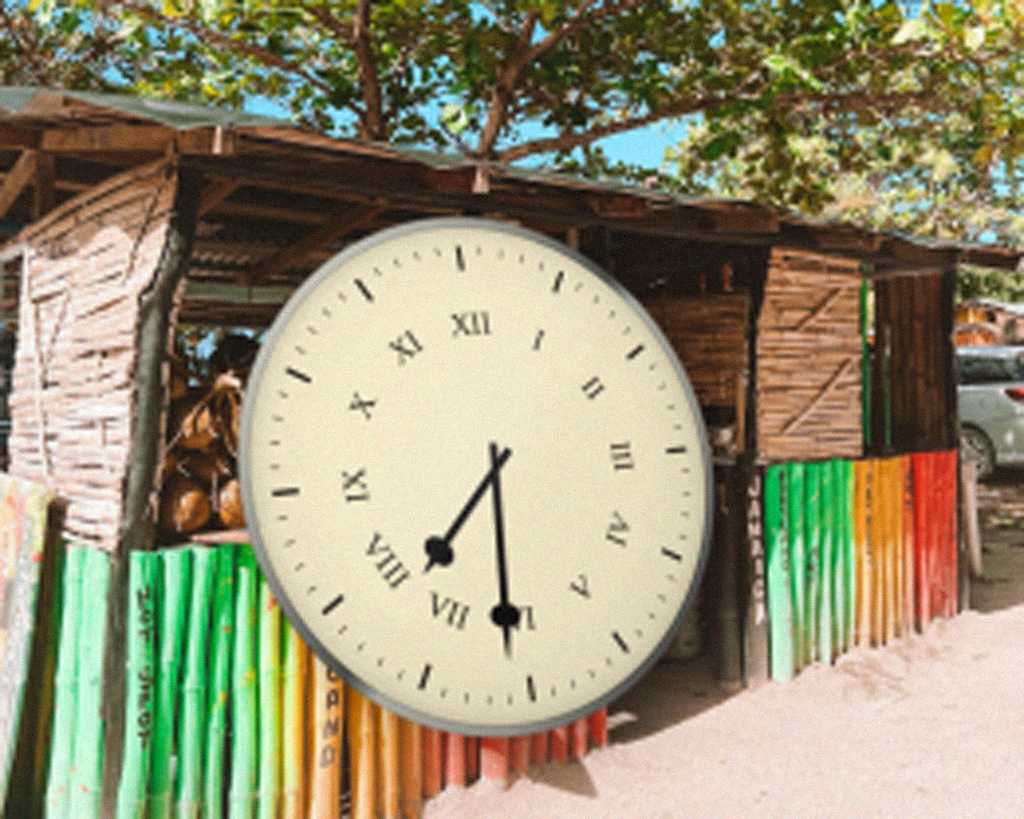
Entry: 7:31
